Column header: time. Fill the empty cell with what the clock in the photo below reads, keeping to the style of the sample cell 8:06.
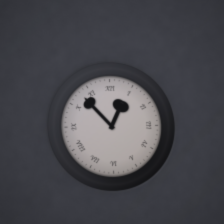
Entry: 12:53
